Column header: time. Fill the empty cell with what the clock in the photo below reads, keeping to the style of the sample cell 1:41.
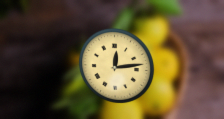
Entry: 12:13
